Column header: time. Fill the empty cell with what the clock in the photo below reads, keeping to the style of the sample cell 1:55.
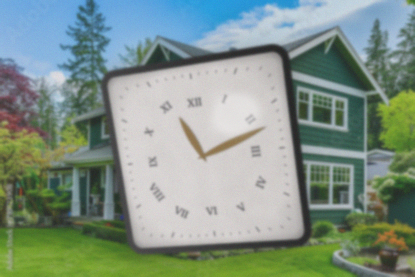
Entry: 11:12
